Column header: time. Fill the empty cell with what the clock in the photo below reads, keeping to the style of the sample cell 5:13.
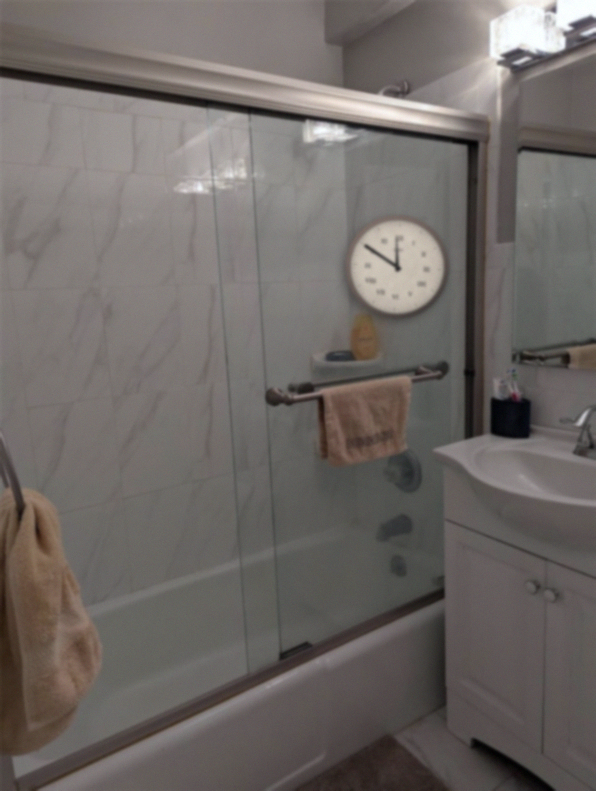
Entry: 11:50
